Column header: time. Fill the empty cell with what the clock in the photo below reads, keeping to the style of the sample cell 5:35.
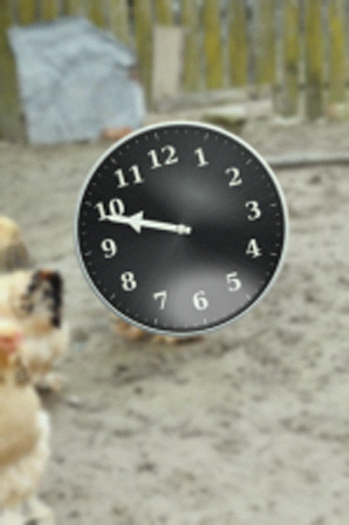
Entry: 9:49
